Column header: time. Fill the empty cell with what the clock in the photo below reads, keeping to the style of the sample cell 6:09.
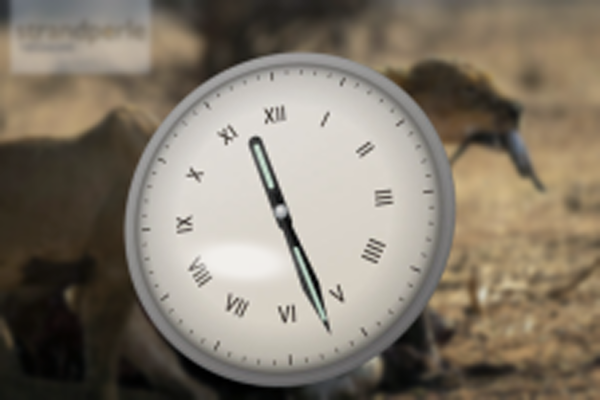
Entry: 11:27
